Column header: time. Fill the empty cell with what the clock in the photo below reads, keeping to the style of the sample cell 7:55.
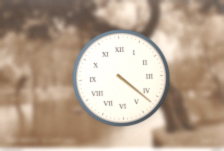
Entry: 4:22
